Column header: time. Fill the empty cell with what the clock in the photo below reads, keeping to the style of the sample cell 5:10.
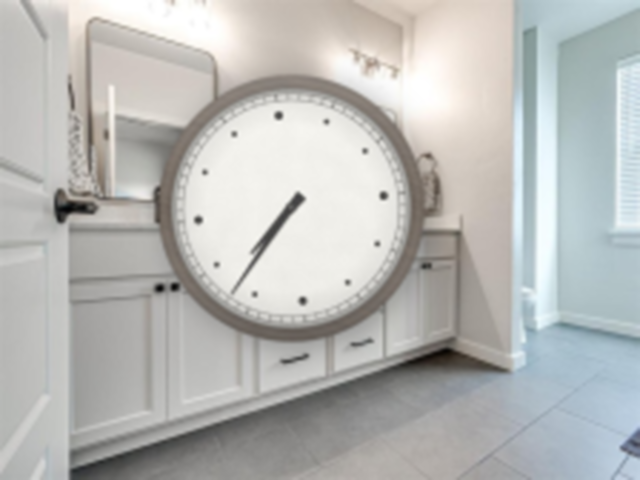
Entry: 7:37
